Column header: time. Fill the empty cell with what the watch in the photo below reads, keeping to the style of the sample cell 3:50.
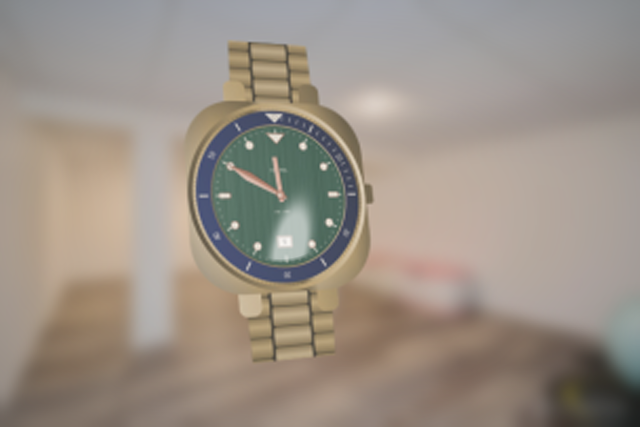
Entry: 11:50
